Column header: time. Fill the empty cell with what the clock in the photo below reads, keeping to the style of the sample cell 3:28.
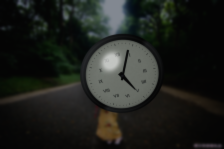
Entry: 5:04
